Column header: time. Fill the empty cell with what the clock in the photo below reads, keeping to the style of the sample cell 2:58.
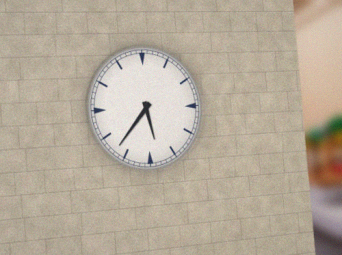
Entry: 5:37
